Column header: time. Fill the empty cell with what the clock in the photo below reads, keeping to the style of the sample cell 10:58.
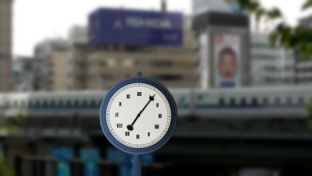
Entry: 7:06
